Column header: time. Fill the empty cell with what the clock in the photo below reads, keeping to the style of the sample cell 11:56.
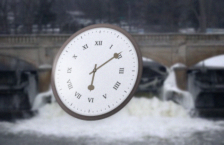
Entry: 6:09
